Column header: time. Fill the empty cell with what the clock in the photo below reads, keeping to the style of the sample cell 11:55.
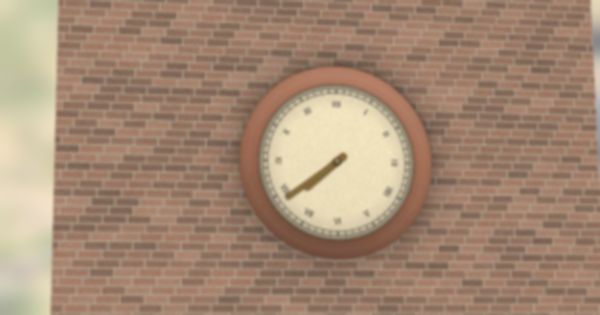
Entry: 7:39
